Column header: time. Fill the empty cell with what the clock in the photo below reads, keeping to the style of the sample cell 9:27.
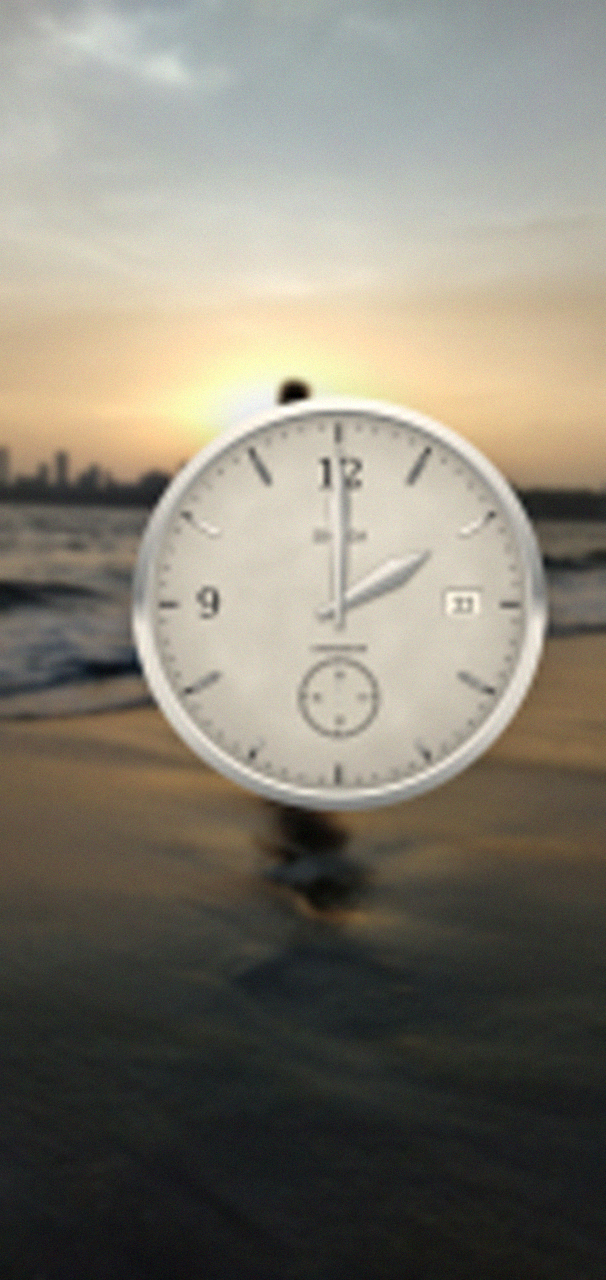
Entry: 2:00
